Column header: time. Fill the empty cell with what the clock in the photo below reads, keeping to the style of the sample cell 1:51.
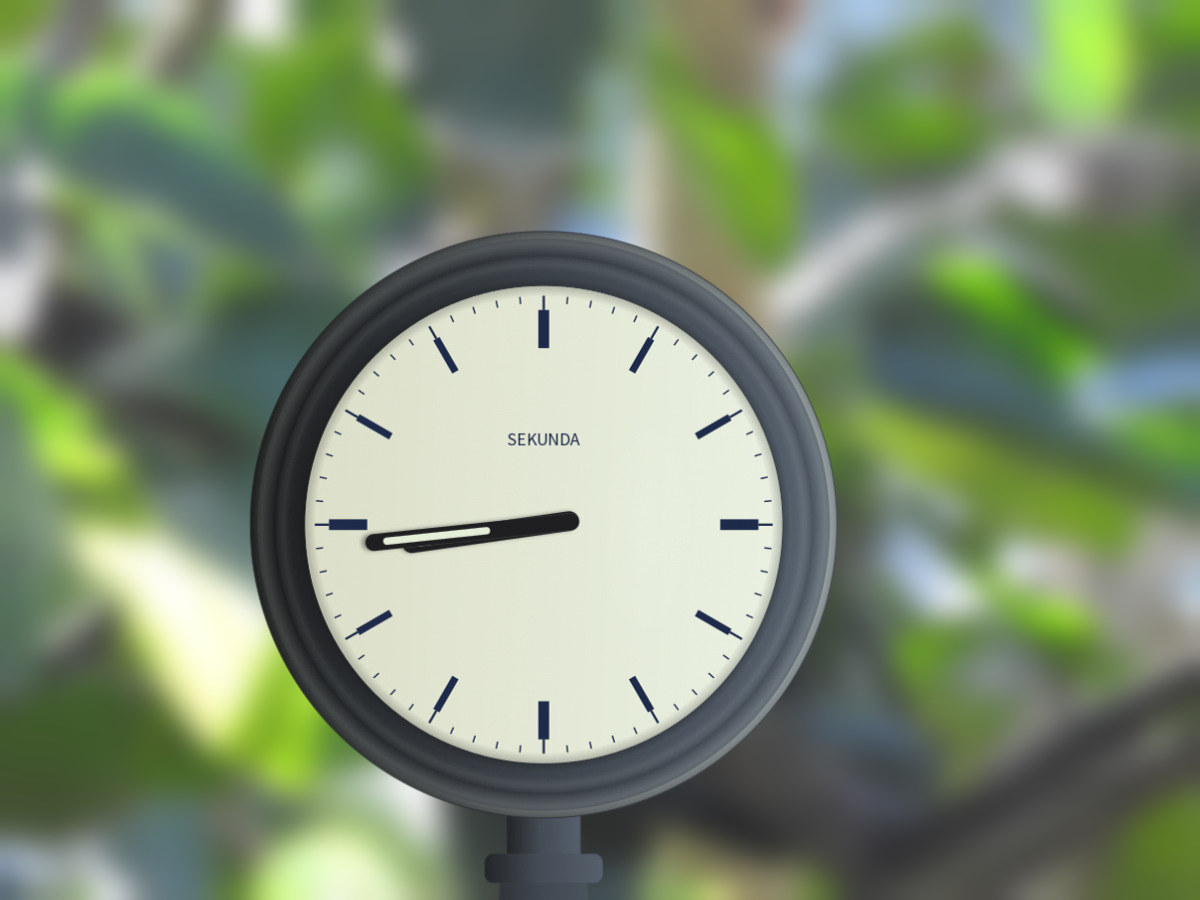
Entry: 8:44
